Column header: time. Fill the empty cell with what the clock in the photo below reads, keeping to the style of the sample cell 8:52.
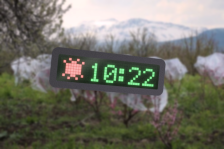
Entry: 10:22
